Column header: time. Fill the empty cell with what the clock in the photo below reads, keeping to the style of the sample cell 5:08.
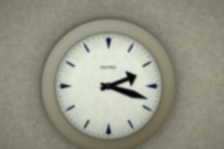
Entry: 2:18
